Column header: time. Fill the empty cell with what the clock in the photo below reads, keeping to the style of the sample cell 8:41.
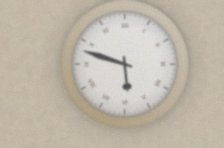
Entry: 5:48
